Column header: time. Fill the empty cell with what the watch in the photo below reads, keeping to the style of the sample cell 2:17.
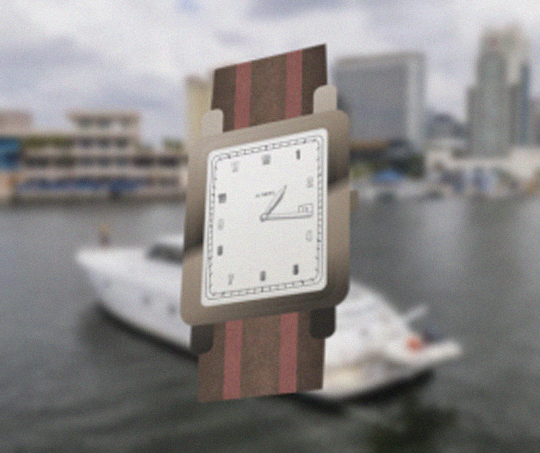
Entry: 1:16
